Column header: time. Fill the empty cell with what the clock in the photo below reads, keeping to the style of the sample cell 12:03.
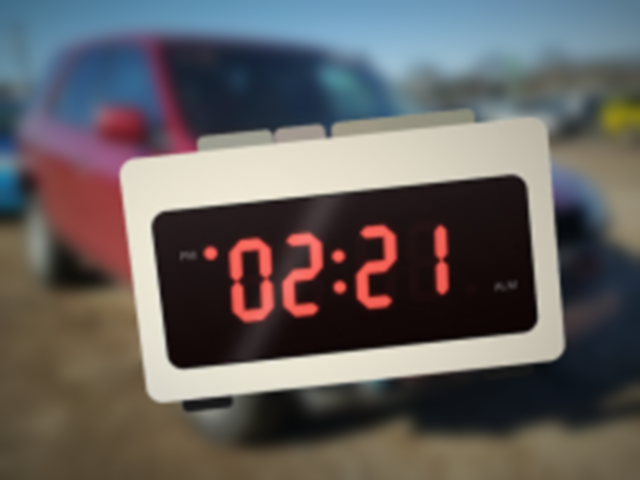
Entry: 2:21
